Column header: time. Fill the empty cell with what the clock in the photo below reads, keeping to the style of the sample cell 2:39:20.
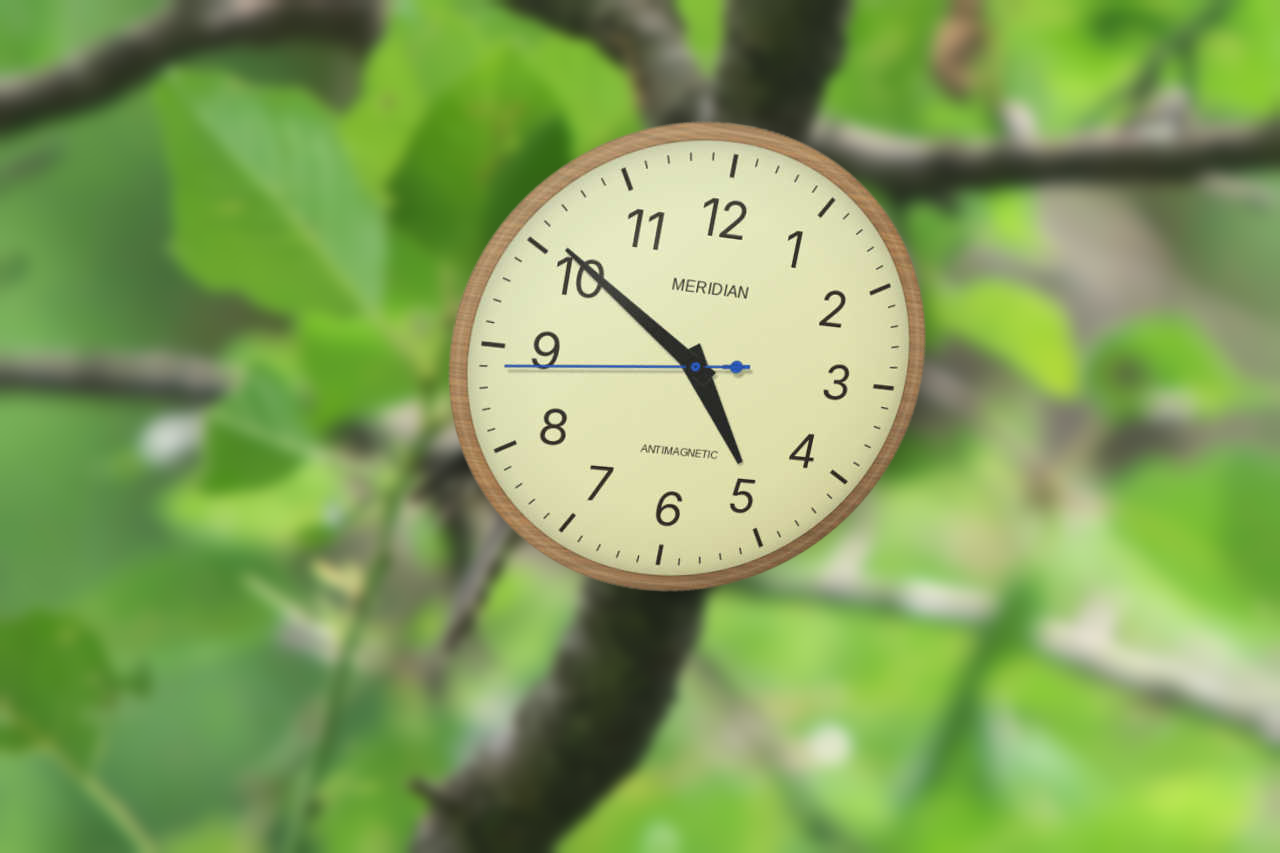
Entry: 4:50:44
